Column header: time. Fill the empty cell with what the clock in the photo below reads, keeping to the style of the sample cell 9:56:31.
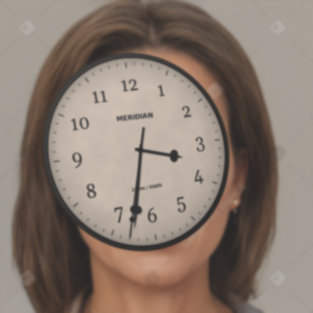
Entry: 3:32:33
